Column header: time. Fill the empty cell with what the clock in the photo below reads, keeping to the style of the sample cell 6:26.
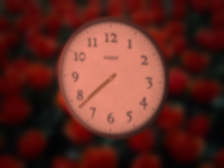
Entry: 7:38
